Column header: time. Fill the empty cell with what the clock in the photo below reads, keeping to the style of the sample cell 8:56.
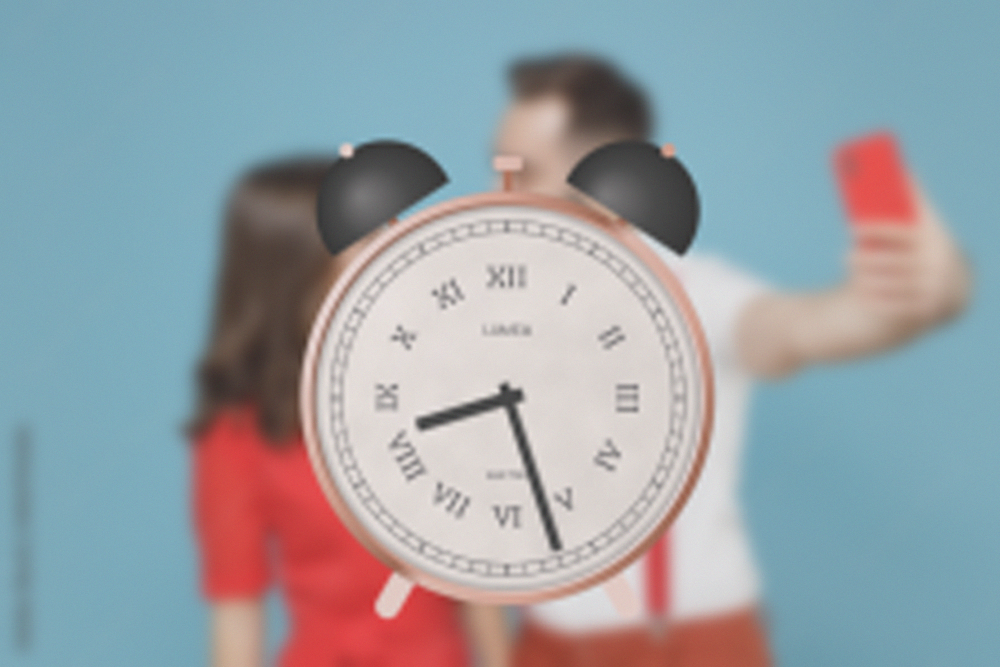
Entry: 8:27
